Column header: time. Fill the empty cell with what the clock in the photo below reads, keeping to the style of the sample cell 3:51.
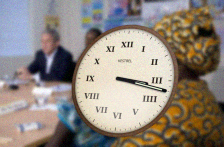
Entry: 3:17
